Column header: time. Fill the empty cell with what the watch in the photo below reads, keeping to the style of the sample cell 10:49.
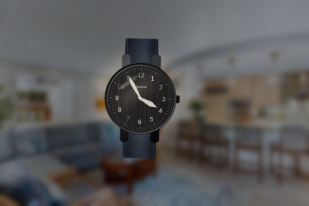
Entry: 3:55
